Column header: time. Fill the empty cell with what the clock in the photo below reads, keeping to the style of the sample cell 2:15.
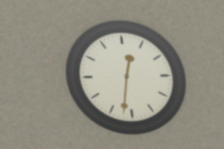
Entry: 12:32
